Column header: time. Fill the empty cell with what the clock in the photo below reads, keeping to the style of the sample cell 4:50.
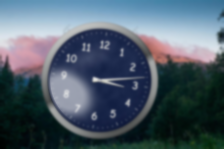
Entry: 3:13
